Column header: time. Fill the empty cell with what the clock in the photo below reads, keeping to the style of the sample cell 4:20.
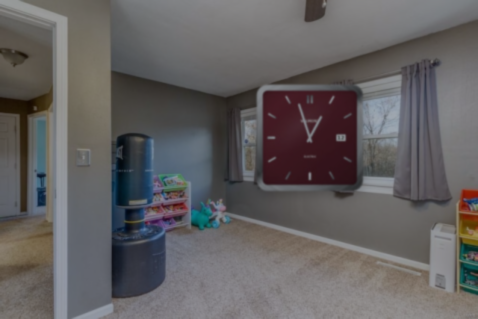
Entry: 12:57
